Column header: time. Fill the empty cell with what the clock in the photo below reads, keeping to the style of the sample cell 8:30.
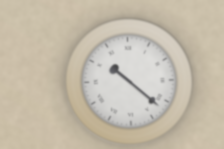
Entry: 10:22
